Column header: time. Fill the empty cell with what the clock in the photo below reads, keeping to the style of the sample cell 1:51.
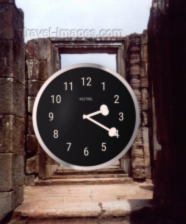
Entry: 2:20
